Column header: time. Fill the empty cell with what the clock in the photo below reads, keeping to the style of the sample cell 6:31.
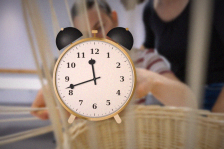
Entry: 11:42
